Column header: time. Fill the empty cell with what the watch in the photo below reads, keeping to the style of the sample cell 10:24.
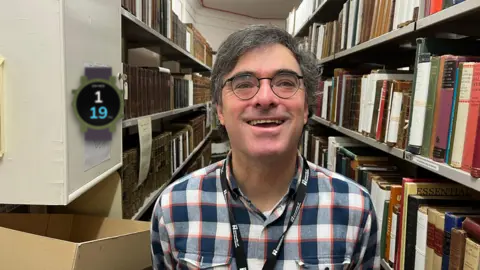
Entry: 1:19
